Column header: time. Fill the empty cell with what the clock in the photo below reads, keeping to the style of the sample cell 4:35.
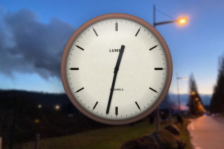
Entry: 12:32
